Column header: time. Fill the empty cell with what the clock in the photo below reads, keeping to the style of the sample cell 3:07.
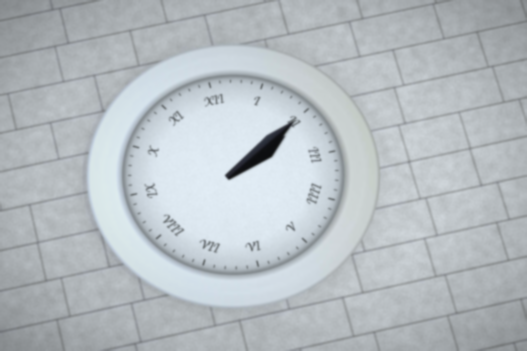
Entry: 2:10
